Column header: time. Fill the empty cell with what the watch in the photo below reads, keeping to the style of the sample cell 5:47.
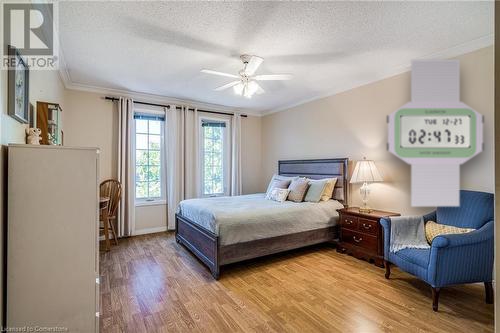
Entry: 2:47
